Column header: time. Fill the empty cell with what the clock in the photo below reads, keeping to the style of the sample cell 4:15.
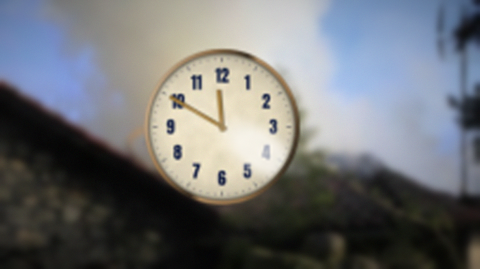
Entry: 11:50
